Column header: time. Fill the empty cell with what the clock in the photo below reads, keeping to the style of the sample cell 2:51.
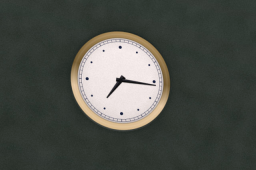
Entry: 7:16
